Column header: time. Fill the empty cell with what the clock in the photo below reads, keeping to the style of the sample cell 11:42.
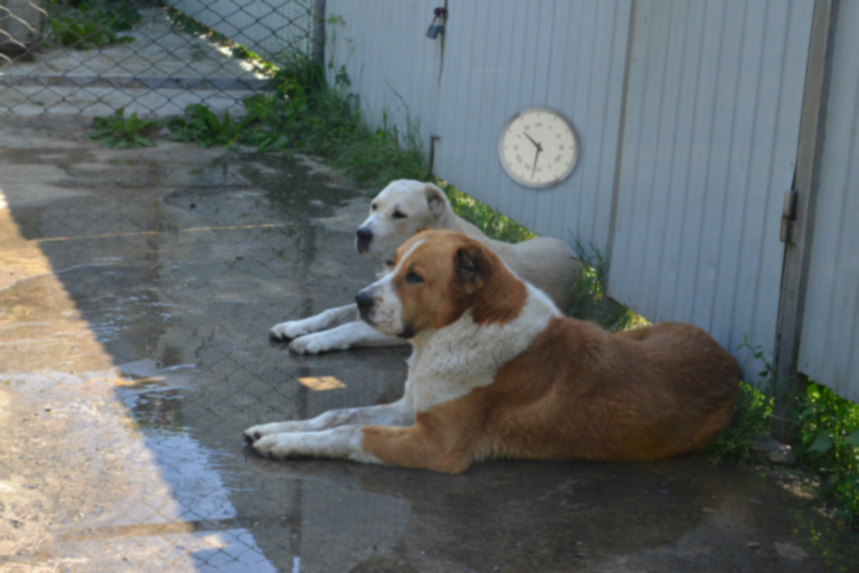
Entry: 10:32
